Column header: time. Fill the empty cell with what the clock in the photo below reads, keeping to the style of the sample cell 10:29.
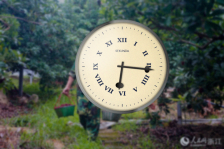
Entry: 6:16
